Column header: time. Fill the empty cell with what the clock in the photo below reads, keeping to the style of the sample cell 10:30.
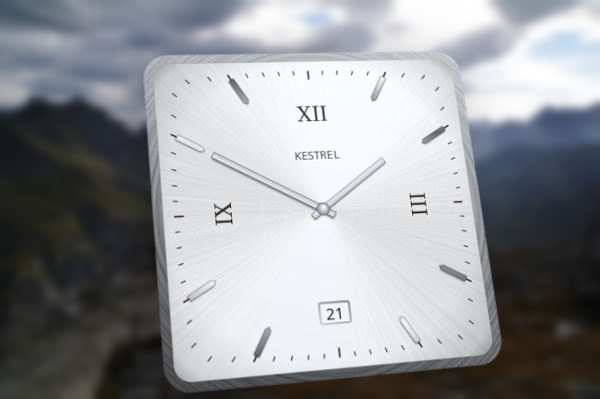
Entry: 1:50
